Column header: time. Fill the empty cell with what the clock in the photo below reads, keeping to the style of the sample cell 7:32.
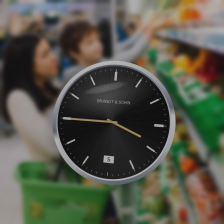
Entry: 3:45
